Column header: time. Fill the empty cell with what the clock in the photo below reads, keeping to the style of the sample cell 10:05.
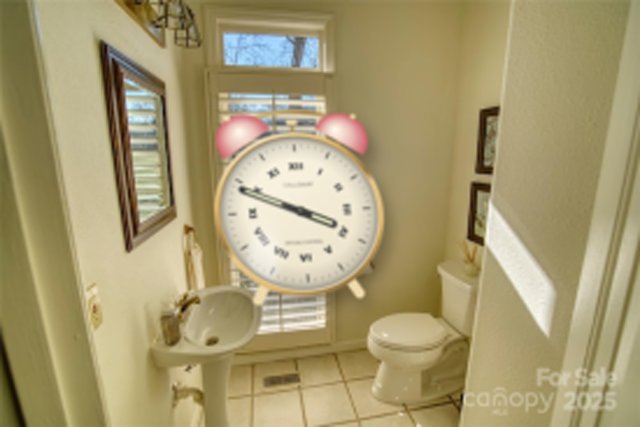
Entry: 3:49
